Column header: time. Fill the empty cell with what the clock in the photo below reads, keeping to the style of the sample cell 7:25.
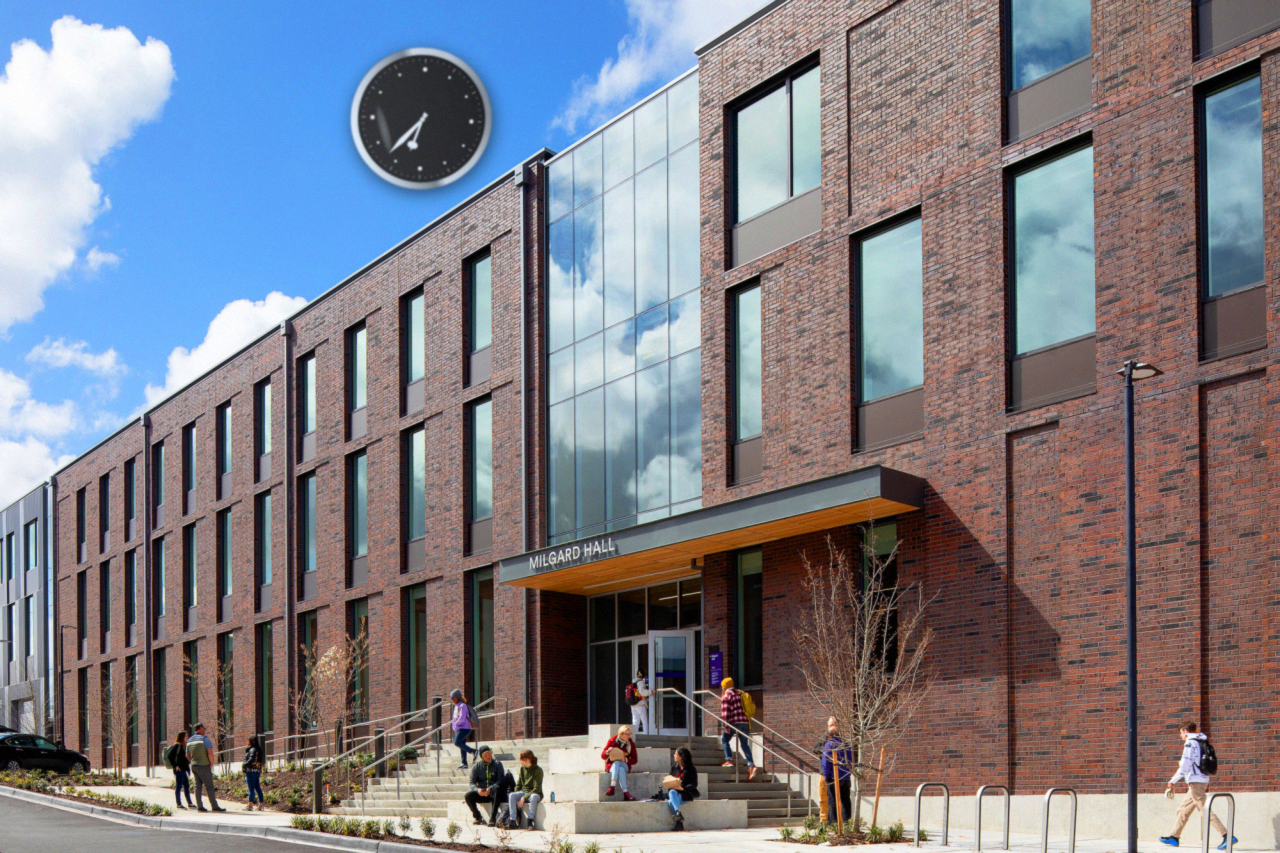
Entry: 6:37
